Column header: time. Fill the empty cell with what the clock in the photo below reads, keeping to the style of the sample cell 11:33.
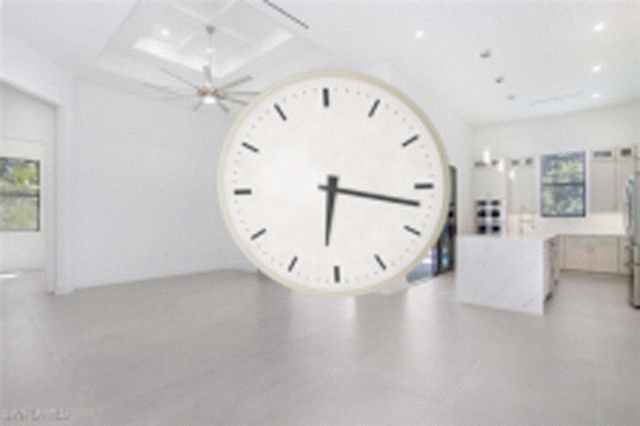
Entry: 6:17
